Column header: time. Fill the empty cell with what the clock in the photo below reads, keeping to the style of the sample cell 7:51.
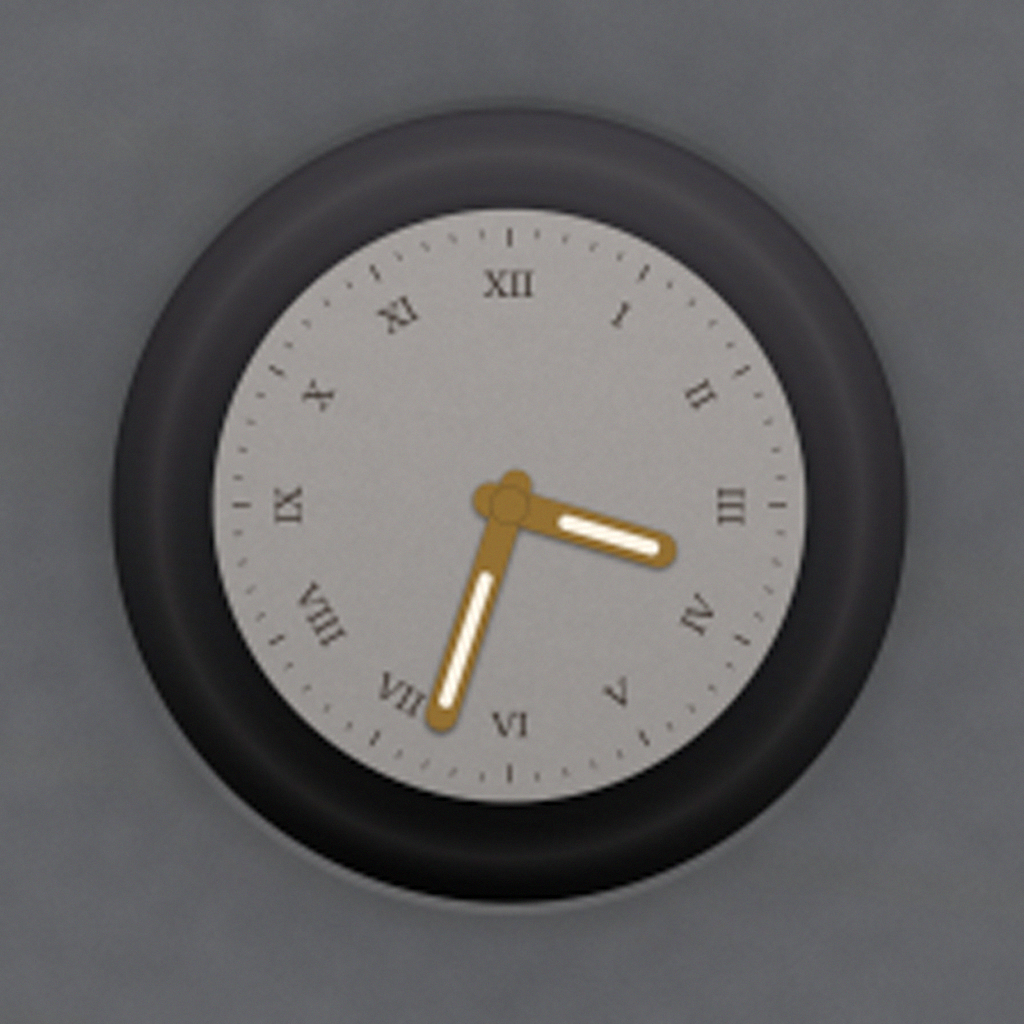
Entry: 3:33
